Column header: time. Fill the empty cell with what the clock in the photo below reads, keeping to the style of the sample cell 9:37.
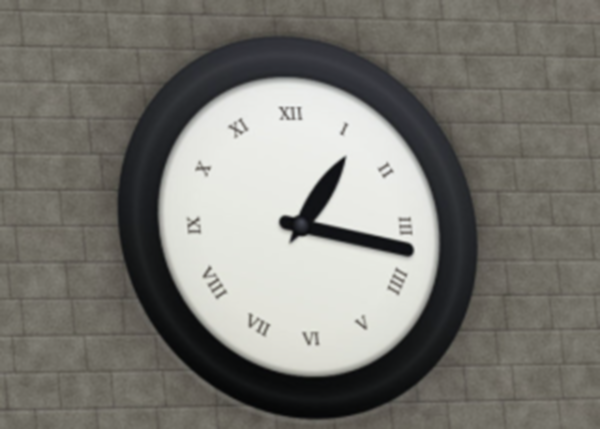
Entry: 1:17
